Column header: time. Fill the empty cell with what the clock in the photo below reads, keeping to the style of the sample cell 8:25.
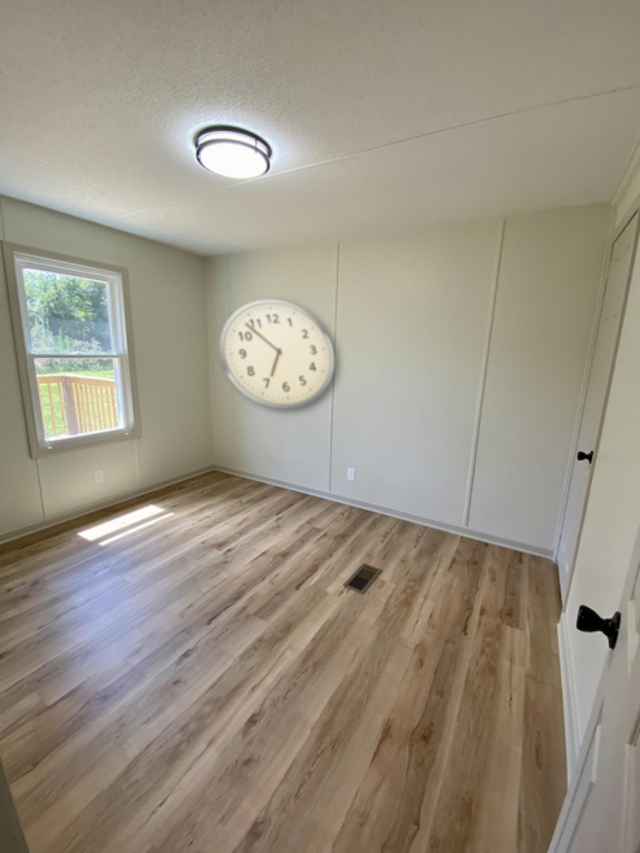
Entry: 6:53
